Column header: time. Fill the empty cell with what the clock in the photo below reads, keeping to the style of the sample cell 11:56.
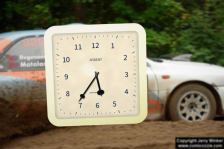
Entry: 5:36
